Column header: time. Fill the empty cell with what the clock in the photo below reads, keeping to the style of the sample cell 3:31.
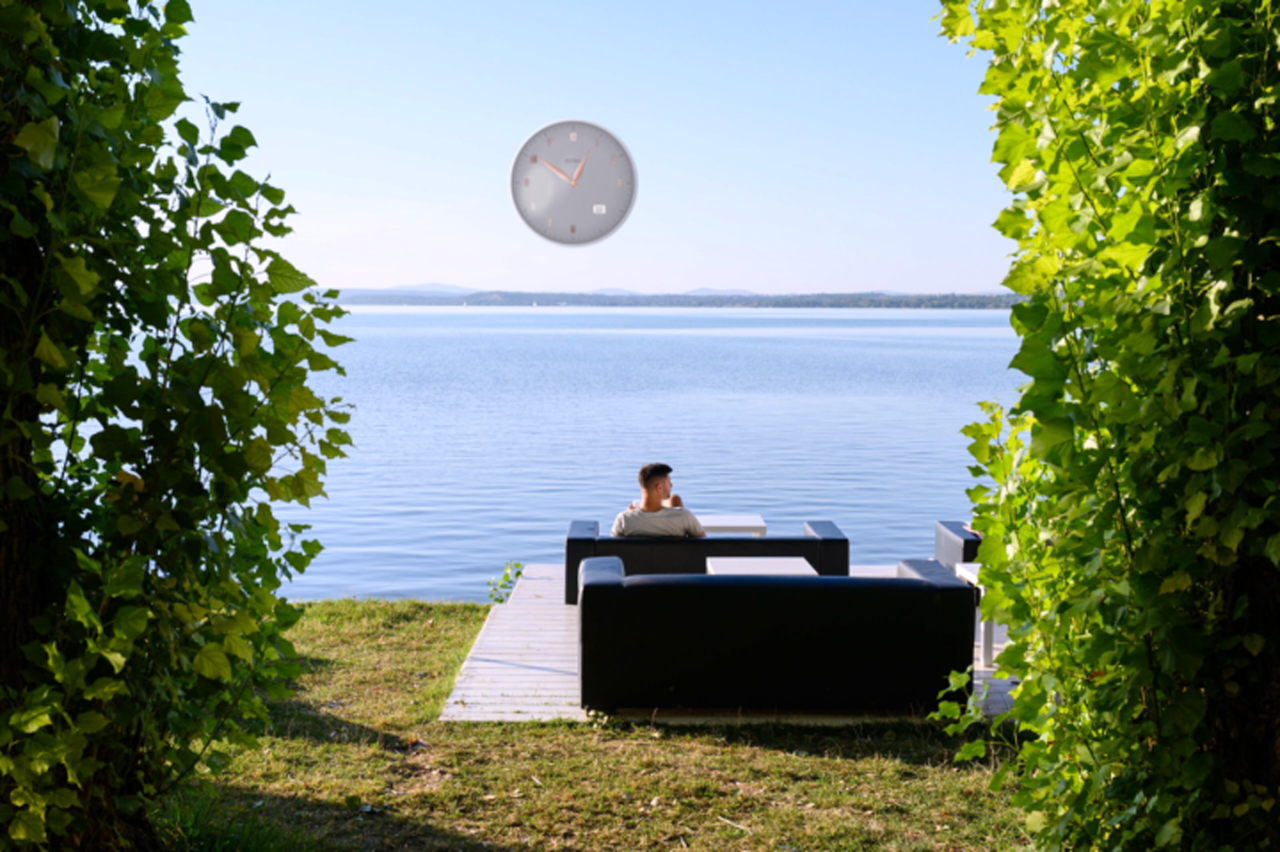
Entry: 12:51
